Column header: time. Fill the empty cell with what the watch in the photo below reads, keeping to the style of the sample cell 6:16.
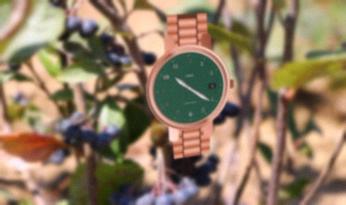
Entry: 10:21
